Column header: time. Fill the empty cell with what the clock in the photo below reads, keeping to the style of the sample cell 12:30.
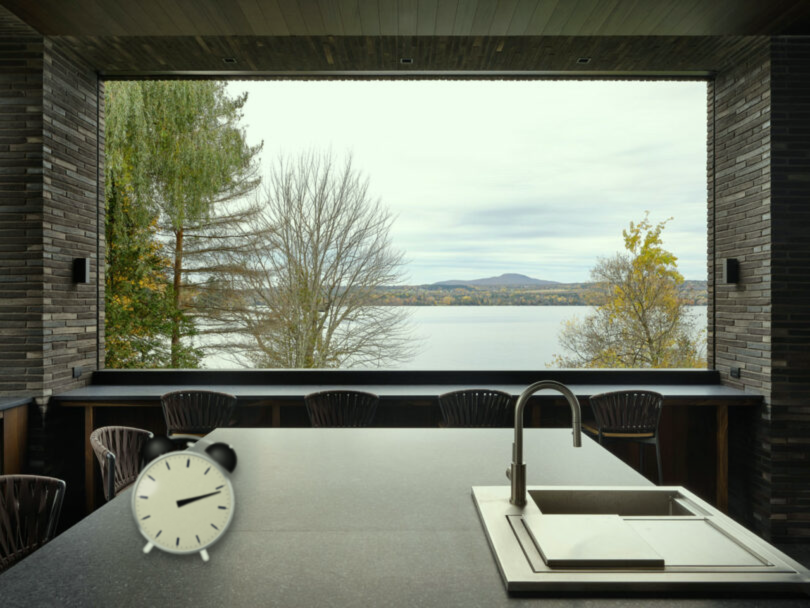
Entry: 2:11
